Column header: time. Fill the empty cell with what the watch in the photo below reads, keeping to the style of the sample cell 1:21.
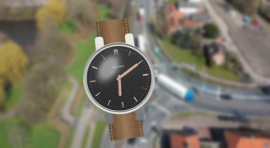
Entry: 6:10
